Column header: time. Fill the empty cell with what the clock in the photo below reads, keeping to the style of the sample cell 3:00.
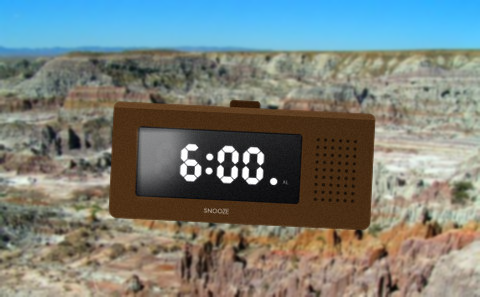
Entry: 6:00
